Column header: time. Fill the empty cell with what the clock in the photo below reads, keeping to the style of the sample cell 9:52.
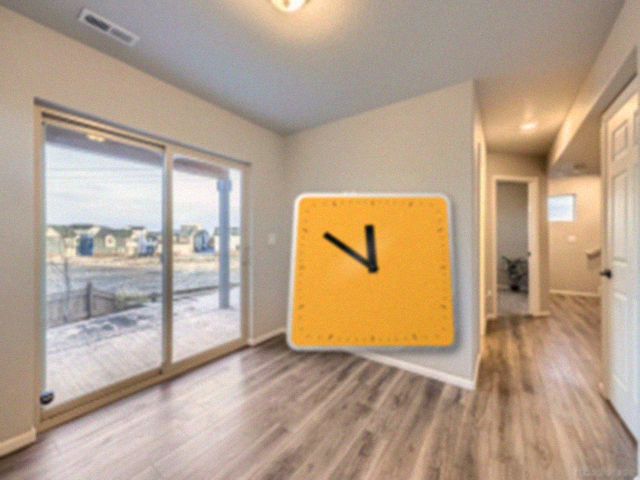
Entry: 11:51
